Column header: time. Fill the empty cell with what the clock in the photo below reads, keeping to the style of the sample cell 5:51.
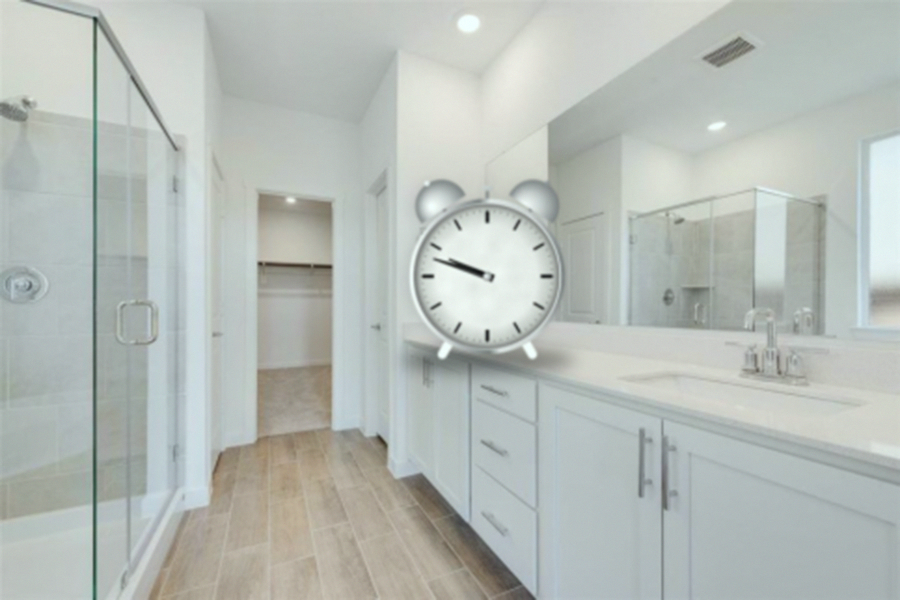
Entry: 9:48
